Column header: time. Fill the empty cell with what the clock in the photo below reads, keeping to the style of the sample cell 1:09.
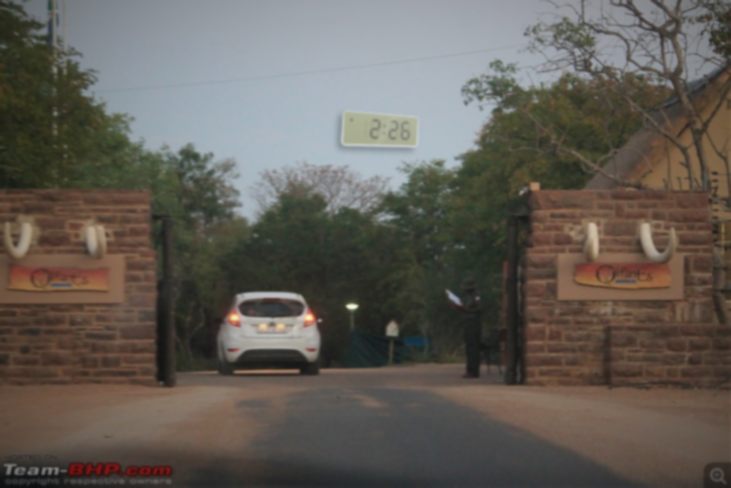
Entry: 2:26
